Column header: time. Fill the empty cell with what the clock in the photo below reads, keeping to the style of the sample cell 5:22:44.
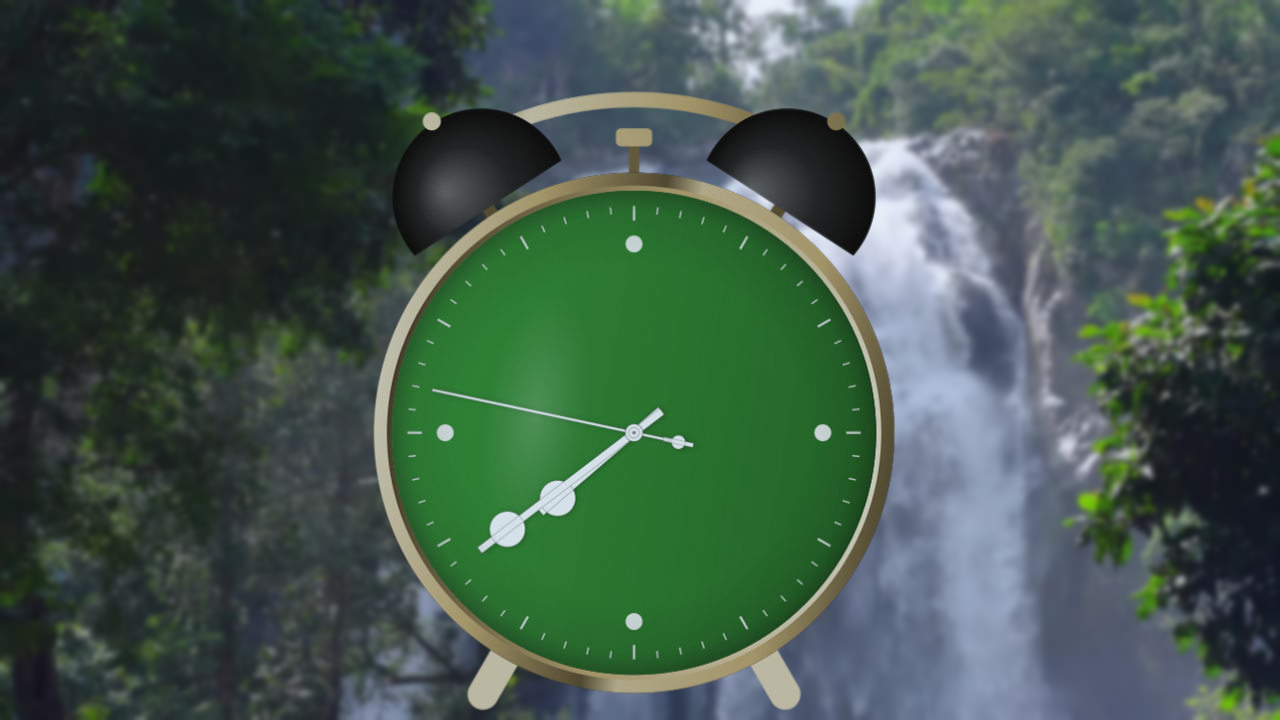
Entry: 7:38:47
